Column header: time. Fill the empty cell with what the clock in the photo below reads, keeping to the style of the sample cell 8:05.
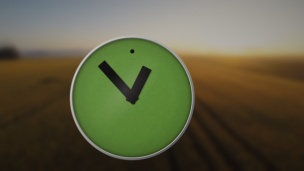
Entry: 12:53
